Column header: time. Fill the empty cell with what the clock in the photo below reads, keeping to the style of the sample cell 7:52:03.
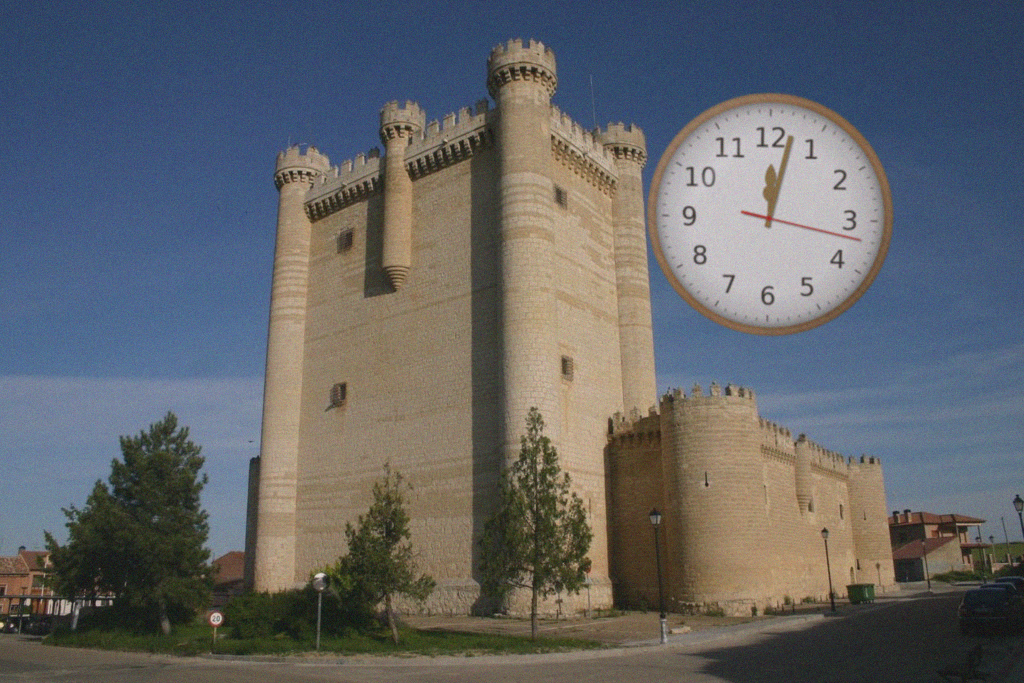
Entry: 12:02:17
